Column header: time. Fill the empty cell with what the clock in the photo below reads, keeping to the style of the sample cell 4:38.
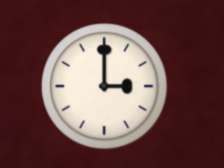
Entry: 3:00
